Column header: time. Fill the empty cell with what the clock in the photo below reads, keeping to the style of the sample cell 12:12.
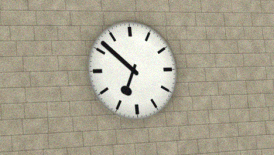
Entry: 6:52
